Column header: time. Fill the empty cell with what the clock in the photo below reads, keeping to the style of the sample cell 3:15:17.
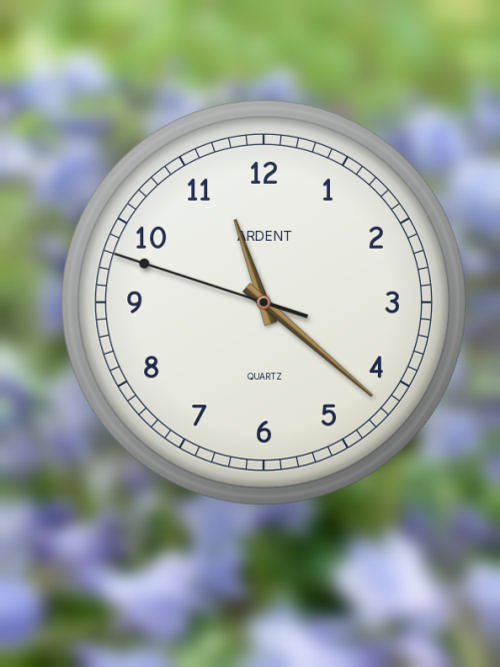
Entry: 11:21:48
